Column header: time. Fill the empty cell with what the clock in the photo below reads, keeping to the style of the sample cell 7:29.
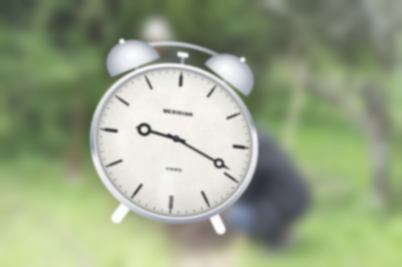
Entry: 9:19
